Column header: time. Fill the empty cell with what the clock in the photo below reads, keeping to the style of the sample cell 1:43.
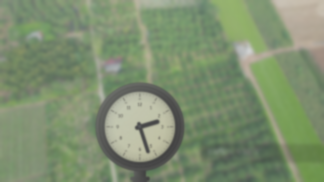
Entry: 2:27
